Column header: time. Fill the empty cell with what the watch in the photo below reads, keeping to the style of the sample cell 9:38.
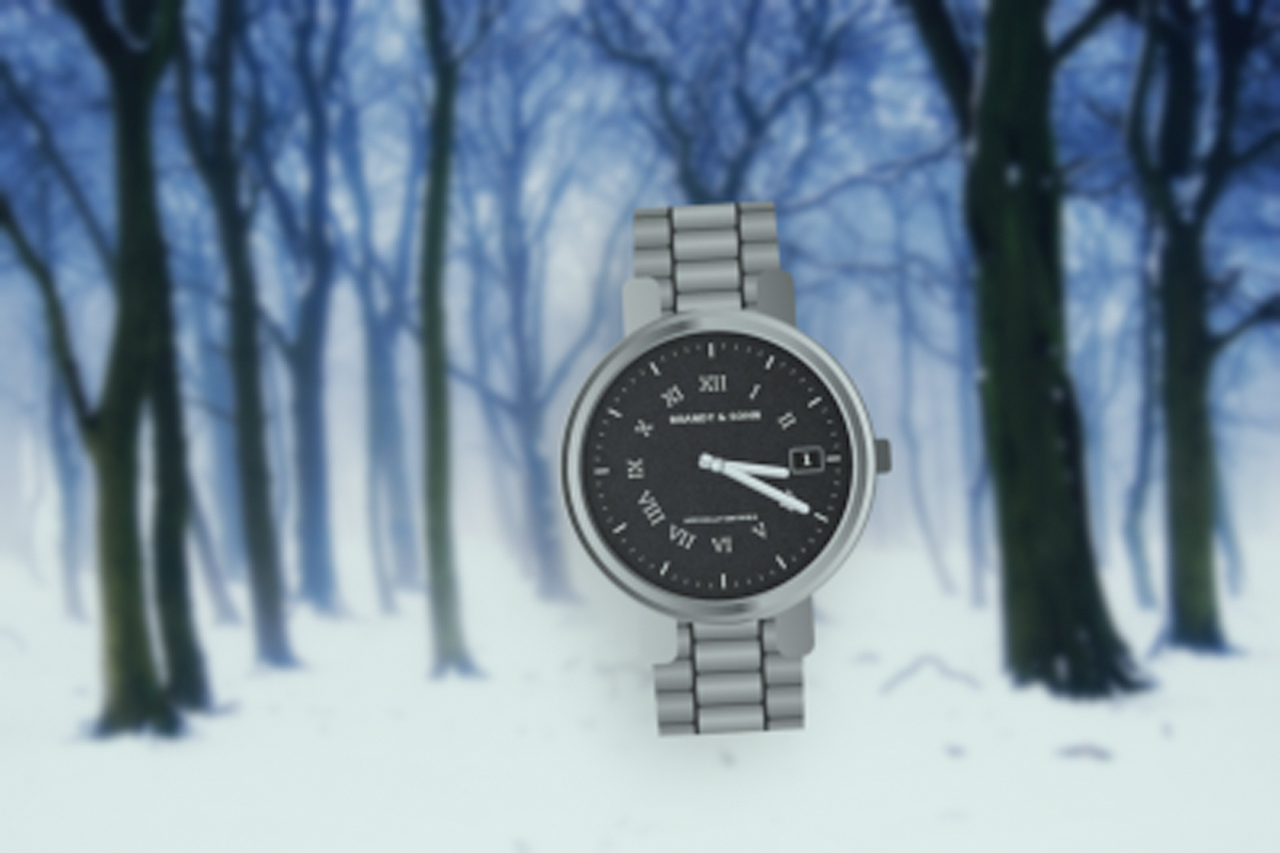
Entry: 3:20
